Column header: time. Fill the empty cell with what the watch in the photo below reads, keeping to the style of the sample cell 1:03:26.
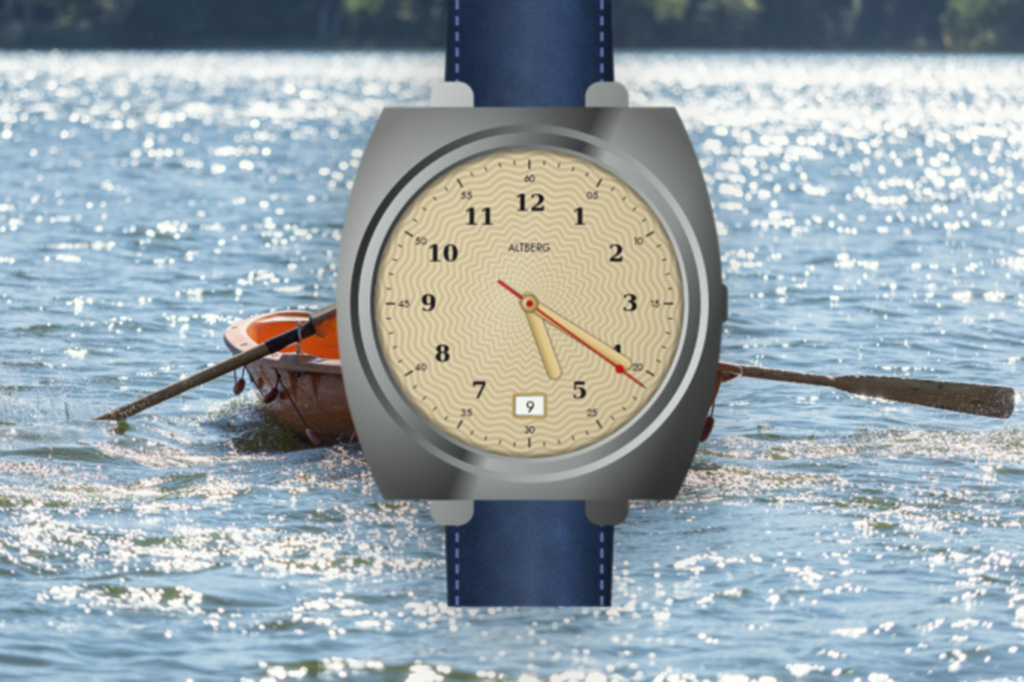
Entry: 5:20:21
